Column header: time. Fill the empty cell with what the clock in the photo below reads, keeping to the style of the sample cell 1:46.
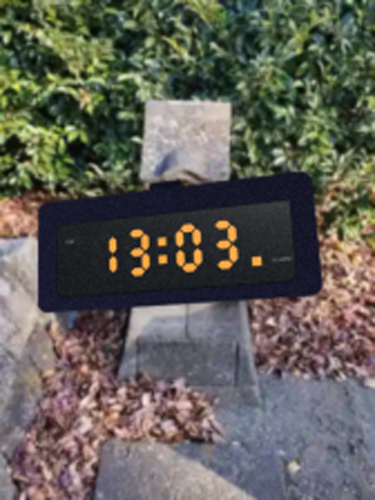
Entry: 13:03
